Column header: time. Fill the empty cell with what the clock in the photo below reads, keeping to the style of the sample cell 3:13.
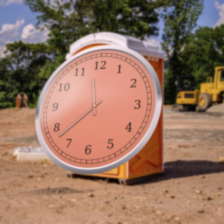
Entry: 11:38
